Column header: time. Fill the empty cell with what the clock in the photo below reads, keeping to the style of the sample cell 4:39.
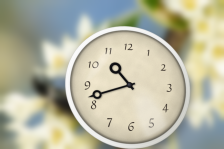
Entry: 10:42
